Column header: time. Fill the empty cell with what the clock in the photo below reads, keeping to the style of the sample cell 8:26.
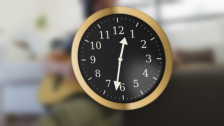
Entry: 12:32
